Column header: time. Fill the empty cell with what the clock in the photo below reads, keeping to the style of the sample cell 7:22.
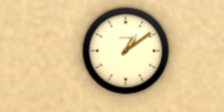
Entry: 1:09
